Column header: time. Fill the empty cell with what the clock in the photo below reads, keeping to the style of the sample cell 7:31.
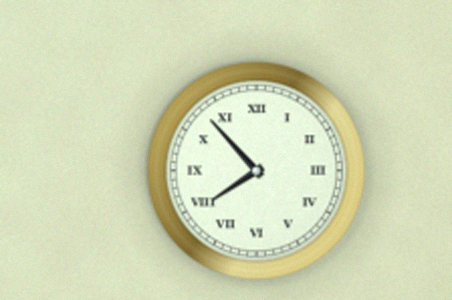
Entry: 7:53
